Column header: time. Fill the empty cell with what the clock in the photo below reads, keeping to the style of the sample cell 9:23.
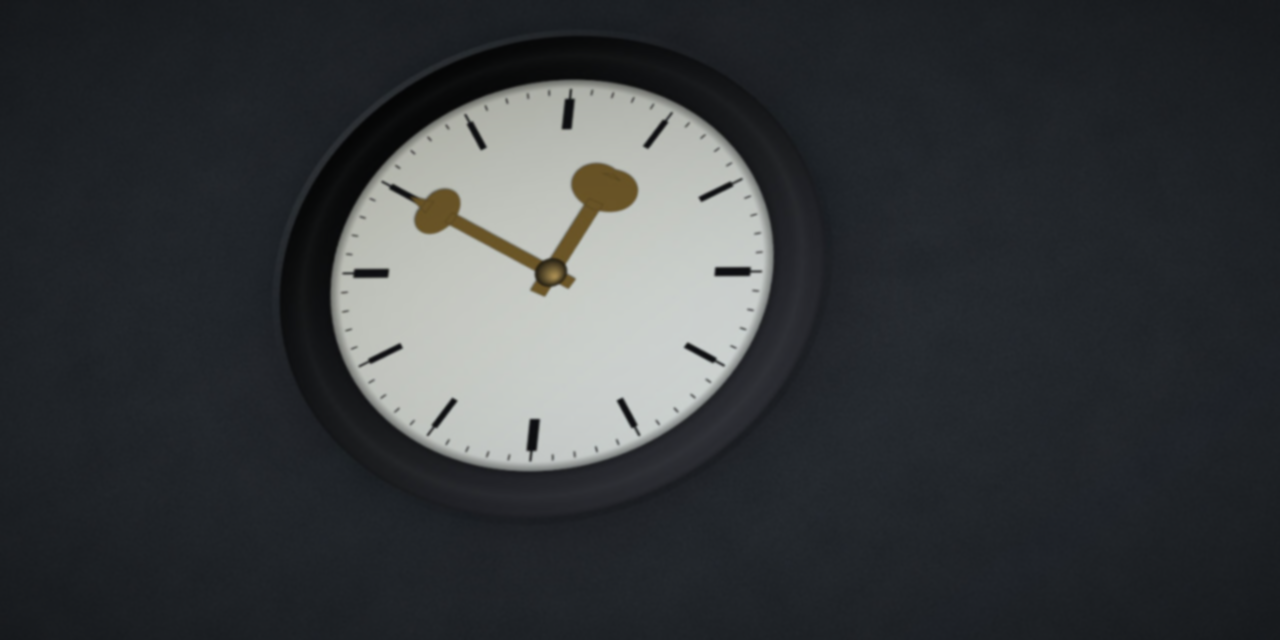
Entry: 12:50
